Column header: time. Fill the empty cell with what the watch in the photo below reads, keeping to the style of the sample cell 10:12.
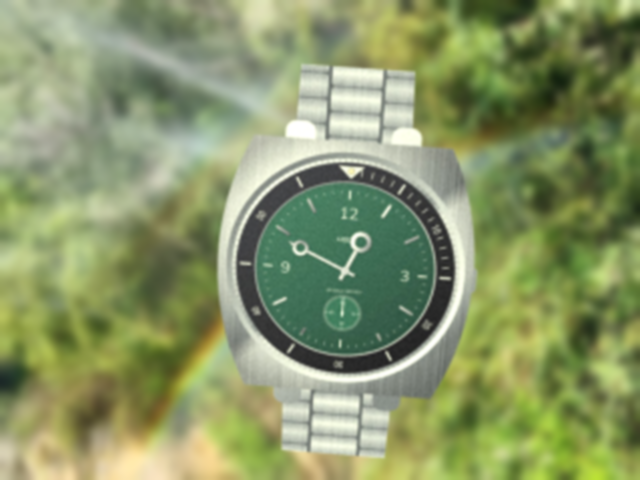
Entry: 12:49
